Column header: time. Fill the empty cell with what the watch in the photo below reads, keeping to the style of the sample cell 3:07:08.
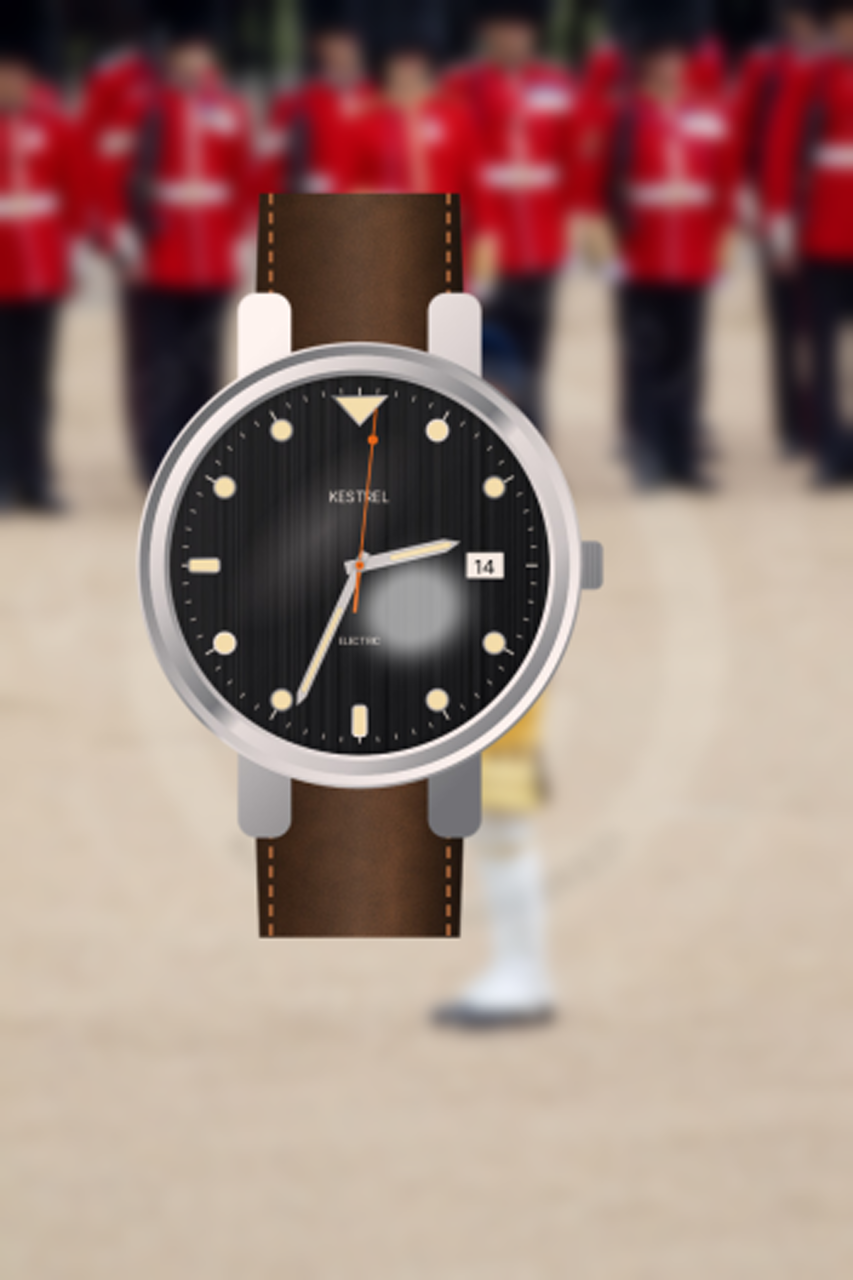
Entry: 2:34:01
